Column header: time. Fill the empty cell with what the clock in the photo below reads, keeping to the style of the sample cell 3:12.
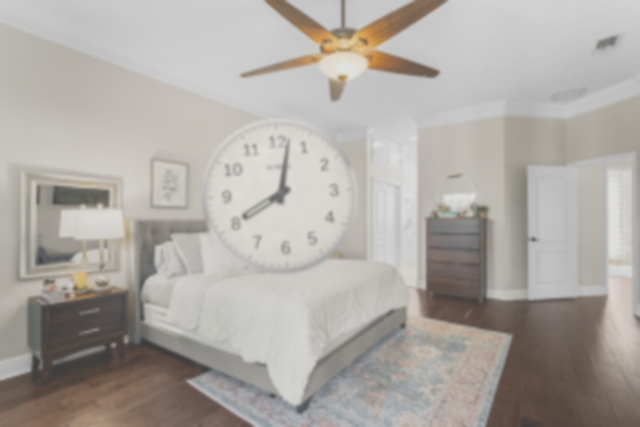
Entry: 8:02
